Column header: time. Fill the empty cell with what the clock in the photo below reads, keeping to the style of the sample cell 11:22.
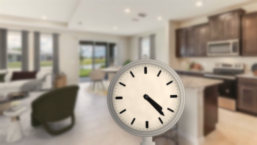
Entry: 4:23
